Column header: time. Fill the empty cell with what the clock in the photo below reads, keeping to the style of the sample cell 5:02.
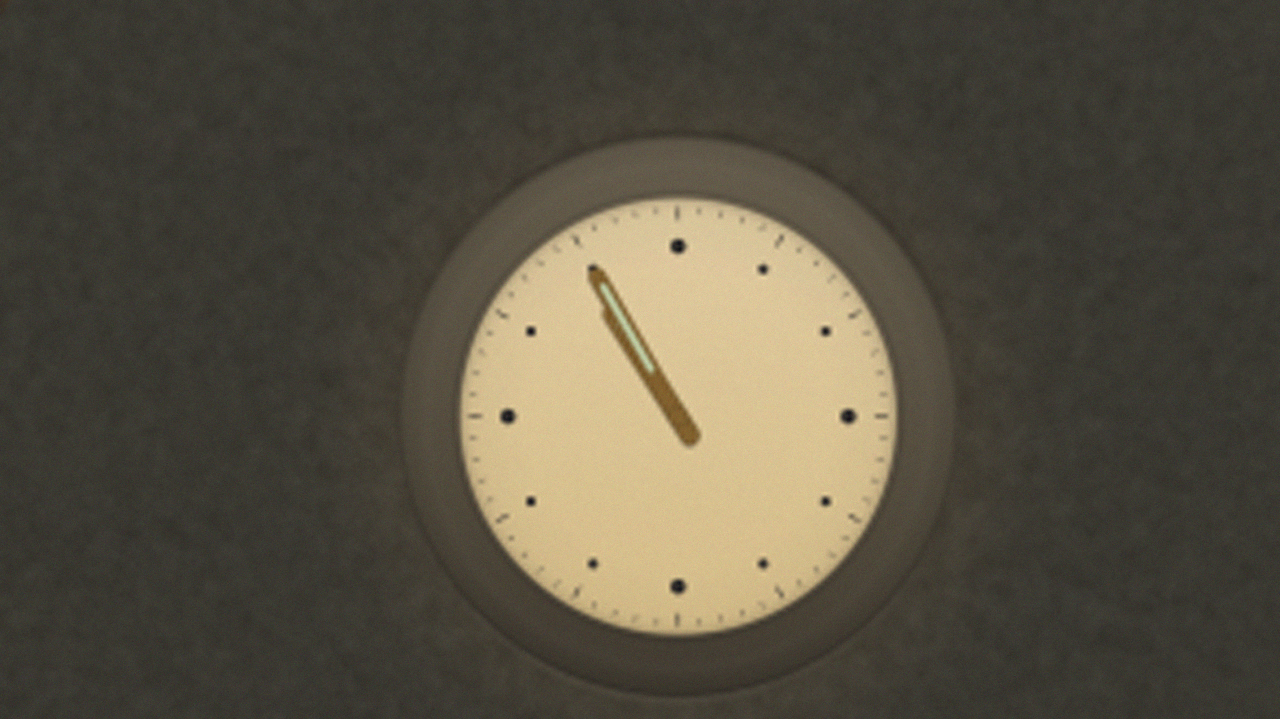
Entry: 10:55
